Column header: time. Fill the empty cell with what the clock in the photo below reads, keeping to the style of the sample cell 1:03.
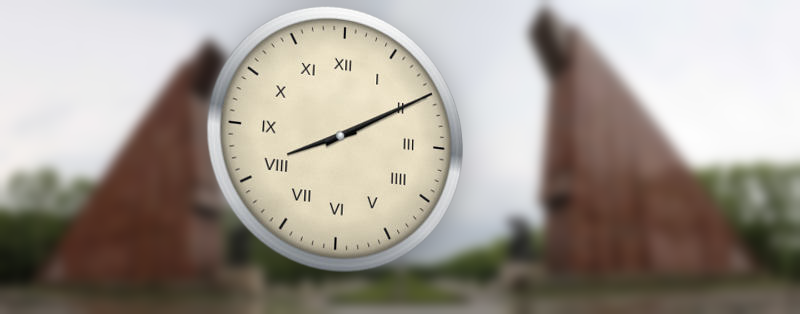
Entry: 8:10
